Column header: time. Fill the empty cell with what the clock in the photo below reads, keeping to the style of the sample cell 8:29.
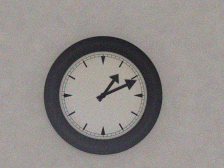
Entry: 1:11
